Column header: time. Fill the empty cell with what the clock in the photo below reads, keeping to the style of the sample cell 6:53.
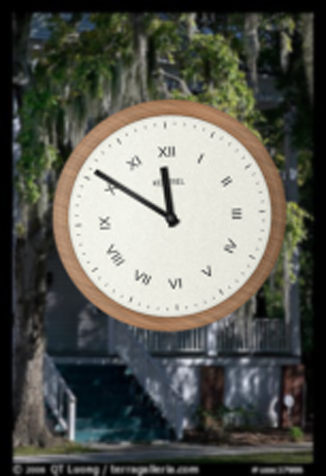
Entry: 11:51
